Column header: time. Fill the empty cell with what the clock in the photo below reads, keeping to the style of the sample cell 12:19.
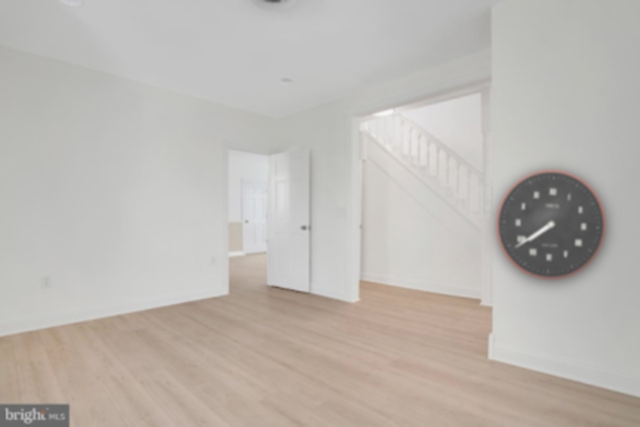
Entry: 7:39
